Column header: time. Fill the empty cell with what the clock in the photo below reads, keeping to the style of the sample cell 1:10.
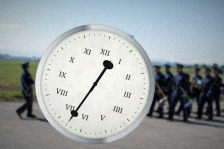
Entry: 12:33
